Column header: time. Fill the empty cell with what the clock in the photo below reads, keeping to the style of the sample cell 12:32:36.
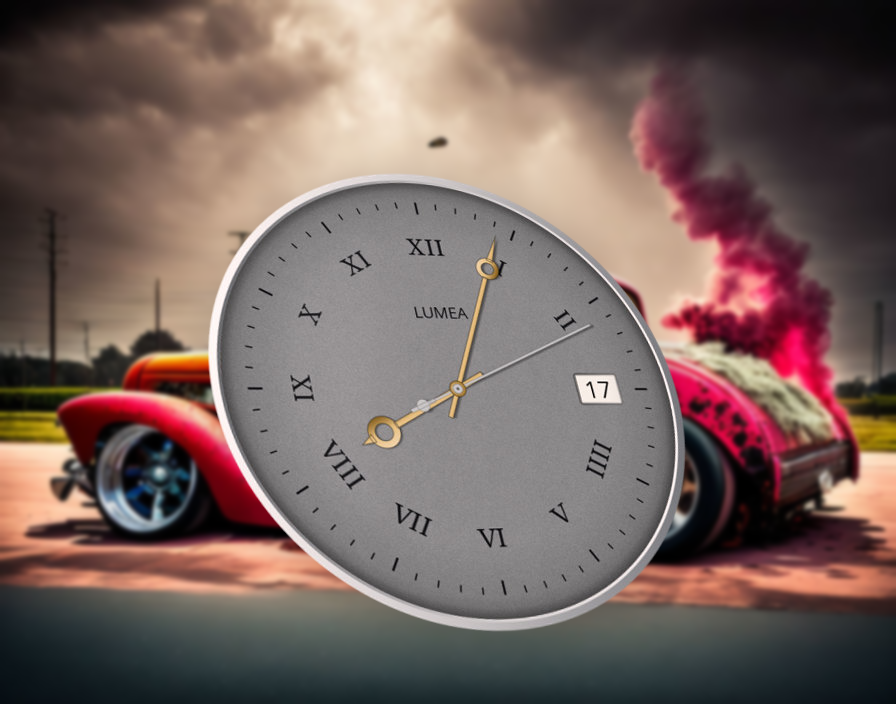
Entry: 8:04:11
